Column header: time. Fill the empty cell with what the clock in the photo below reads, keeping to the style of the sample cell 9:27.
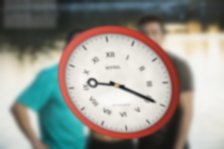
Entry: 9:20
